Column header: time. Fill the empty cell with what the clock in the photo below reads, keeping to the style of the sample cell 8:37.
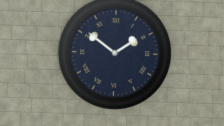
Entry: 1:51
